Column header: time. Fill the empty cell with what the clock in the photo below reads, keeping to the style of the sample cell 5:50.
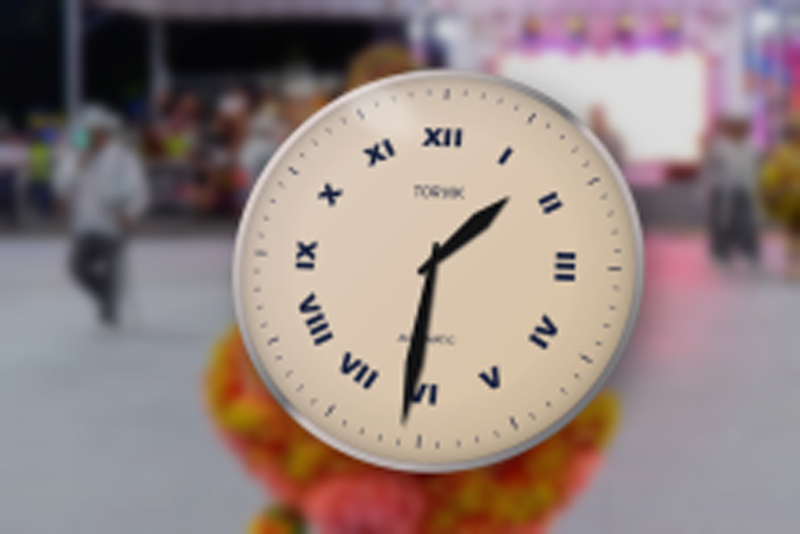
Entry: 1:31
